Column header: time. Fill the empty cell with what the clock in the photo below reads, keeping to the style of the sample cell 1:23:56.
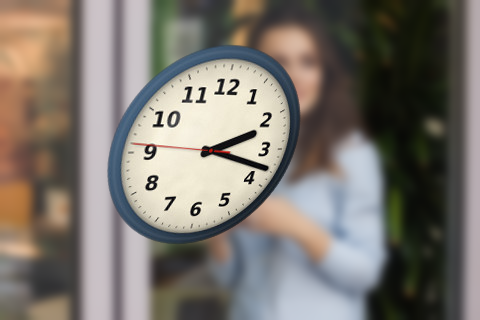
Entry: 2:17:46
